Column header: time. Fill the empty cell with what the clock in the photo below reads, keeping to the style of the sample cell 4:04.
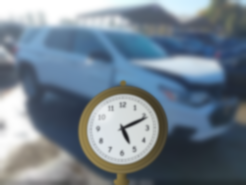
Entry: 5:11
